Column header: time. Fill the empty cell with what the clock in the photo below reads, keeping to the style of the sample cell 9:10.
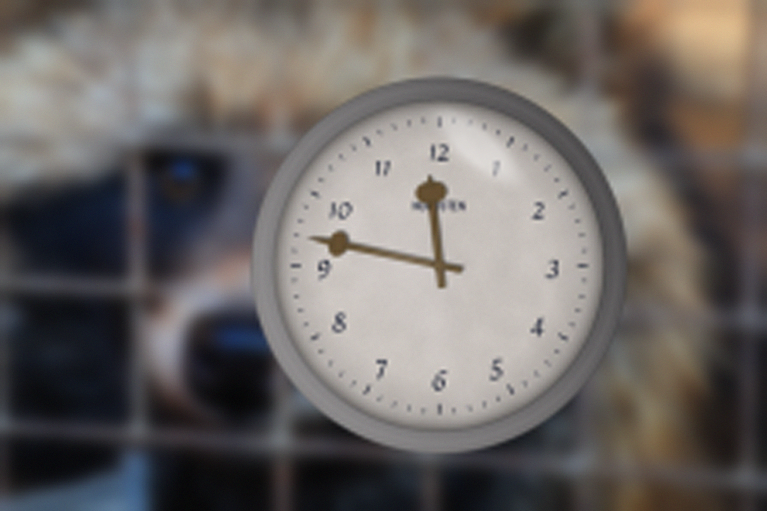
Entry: 11:47
